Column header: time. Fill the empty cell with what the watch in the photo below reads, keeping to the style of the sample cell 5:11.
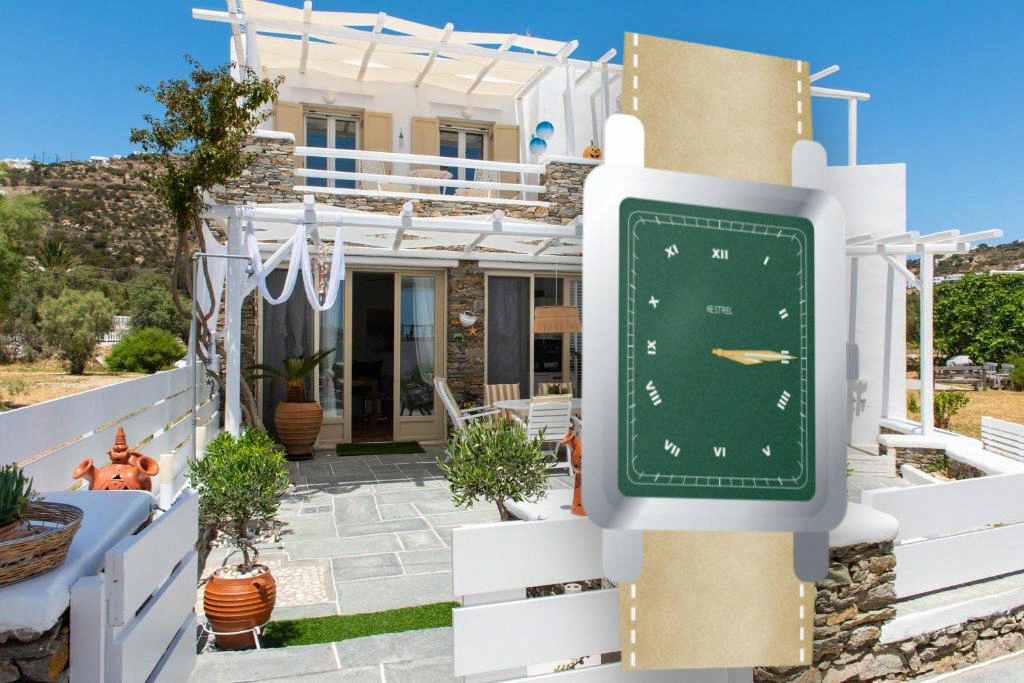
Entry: 3:15
